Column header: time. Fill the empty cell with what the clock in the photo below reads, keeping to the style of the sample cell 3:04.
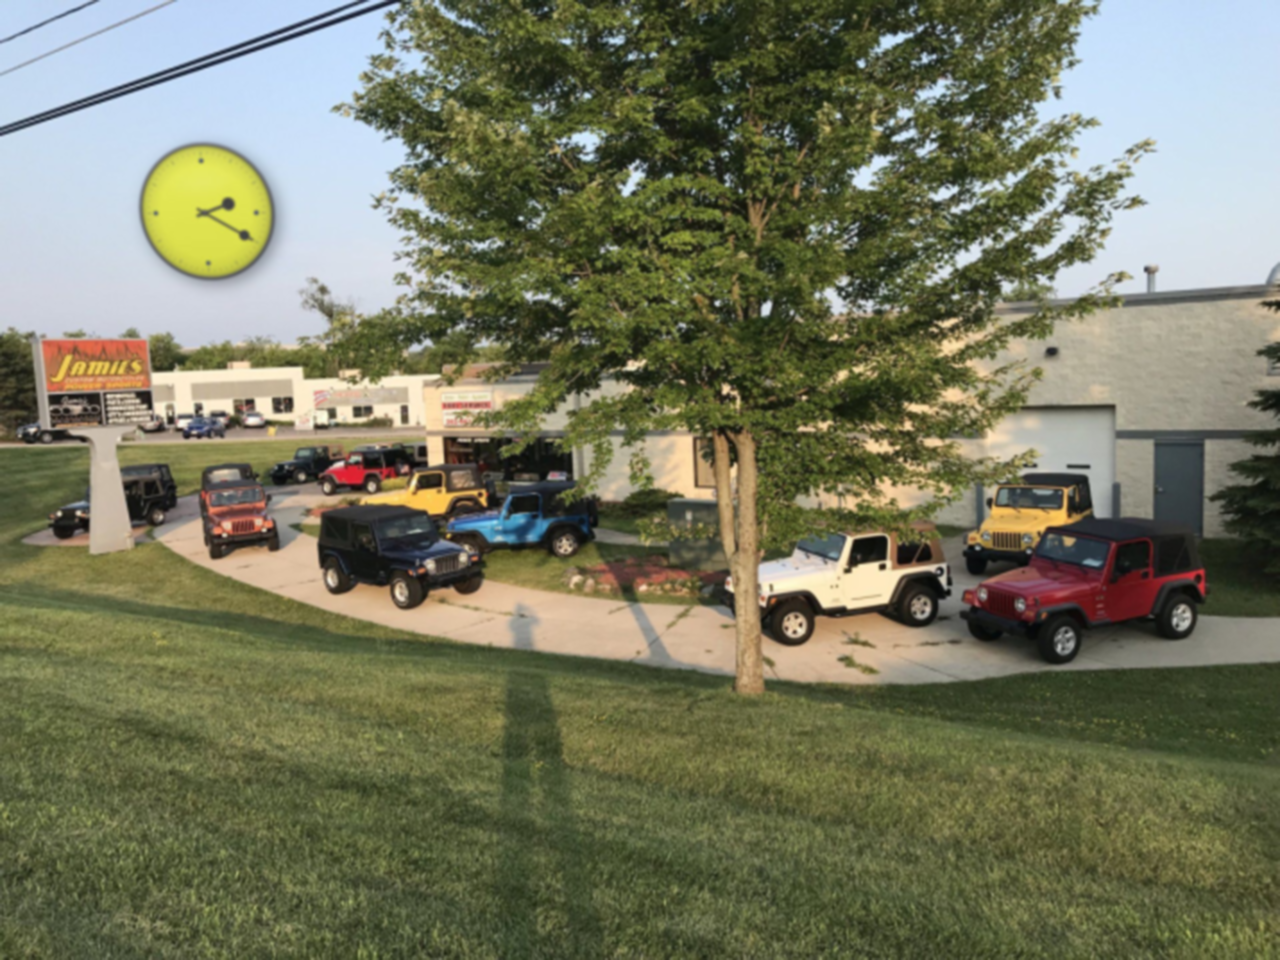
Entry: 2:20
